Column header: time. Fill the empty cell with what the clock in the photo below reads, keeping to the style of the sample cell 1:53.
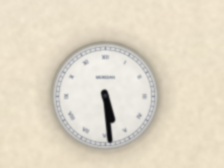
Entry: 5:29
